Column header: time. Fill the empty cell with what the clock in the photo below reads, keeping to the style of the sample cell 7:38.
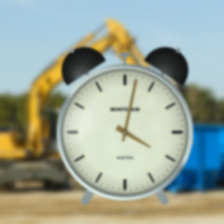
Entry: 4:02
